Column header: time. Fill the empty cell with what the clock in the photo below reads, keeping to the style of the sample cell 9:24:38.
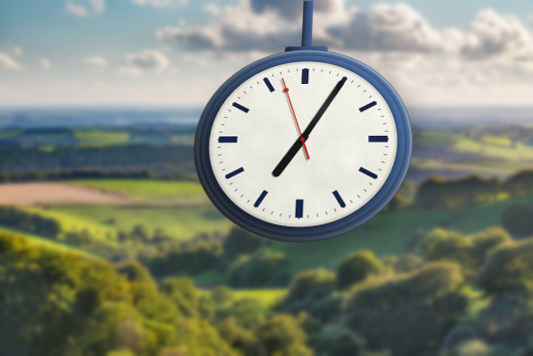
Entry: 7:04:57
